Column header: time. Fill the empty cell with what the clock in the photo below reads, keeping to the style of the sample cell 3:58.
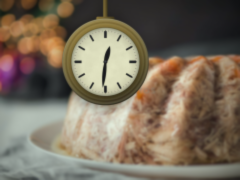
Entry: 12:31
